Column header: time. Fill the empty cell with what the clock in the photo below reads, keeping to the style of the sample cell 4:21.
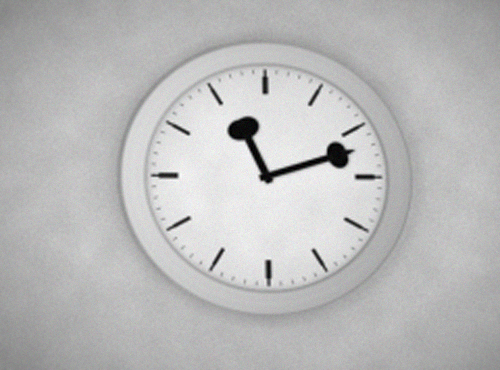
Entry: 11:12
